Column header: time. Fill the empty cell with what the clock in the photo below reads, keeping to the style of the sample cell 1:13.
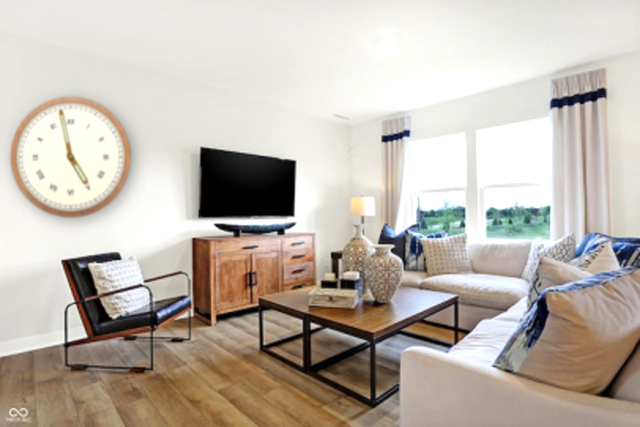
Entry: 4:58
